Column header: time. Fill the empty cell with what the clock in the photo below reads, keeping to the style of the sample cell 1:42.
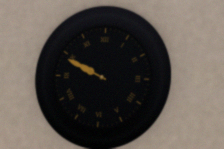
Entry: 9:49
